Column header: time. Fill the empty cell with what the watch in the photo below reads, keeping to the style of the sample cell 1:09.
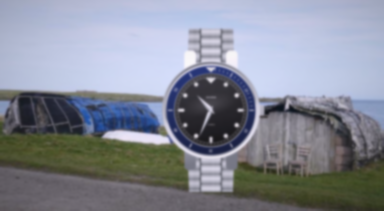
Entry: 10:34
